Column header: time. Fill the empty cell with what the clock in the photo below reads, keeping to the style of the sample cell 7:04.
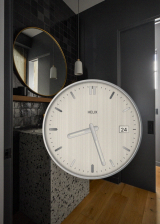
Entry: 8:27
